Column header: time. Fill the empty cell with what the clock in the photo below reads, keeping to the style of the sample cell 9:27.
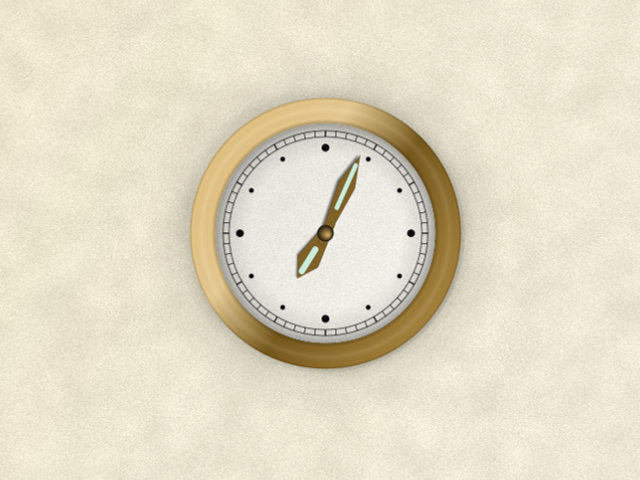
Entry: 7:04
